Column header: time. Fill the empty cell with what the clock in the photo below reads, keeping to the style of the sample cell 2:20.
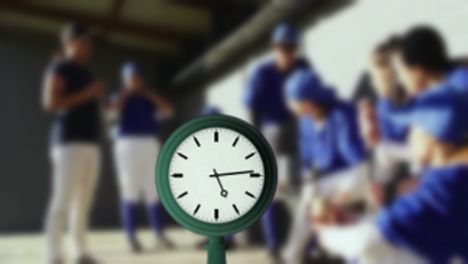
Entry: 5:14
